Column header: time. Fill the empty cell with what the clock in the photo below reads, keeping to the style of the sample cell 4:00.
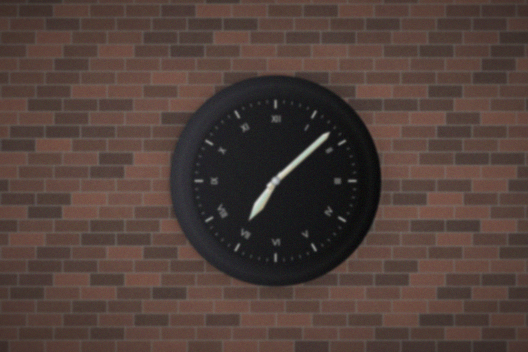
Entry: 7:08
